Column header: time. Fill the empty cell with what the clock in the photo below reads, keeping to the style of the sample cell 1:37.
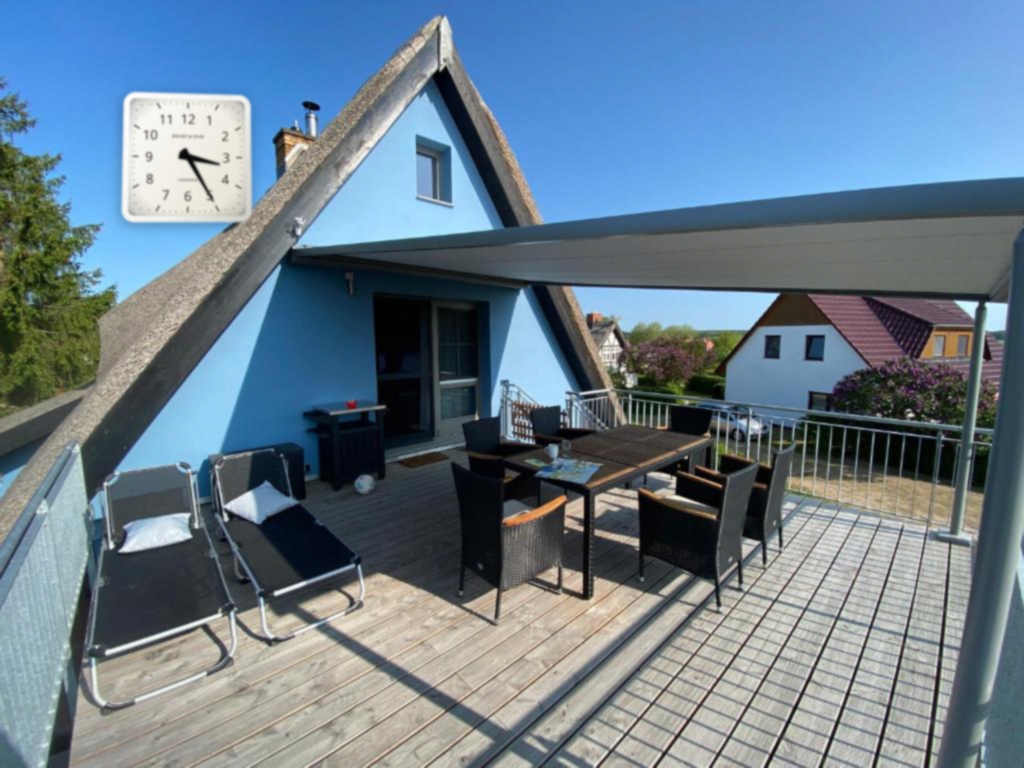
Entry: 3:25
